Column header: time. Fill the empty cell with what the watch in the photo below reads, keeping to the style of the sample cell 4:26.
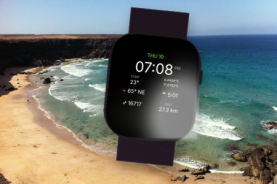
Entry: 7:08
